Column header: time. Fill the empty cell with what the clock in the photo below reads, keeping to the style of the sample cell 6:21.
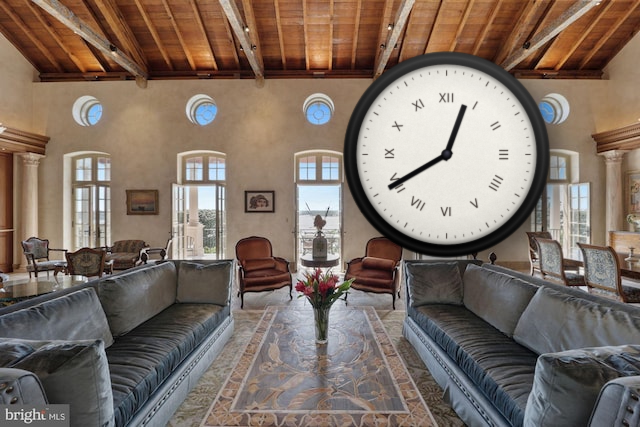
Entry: 12:40
